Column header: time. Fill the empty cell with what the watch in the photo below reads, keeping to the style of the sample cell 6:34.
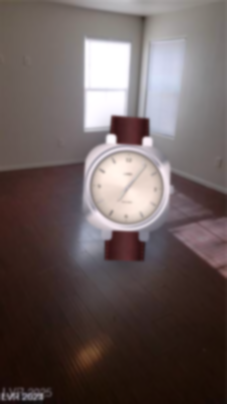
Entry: 7:06
